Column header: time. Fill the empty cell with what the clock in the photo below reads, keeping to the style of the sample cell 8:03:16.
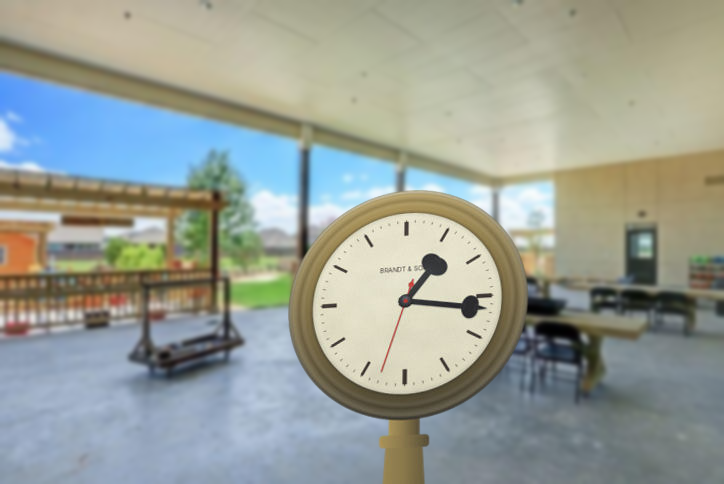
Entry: 1:16:33
